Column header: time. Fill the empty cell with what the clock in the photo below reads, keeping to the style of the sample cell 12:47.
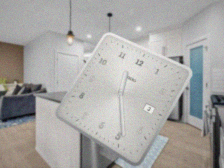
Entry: 11:24
